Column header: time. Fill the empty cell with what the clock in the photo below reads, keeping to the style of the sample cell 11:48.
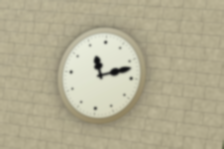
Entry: 11:12
